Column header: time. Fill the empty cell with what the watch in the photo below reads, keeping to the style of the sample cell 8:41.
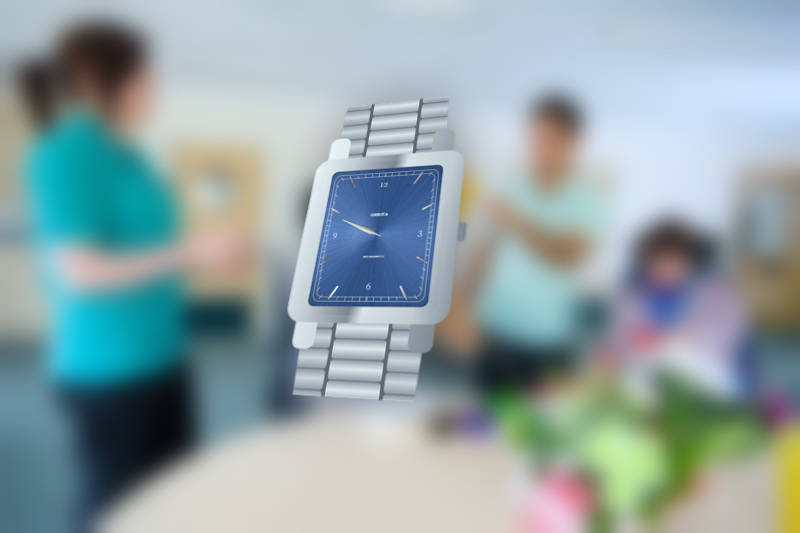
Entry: 9:49
